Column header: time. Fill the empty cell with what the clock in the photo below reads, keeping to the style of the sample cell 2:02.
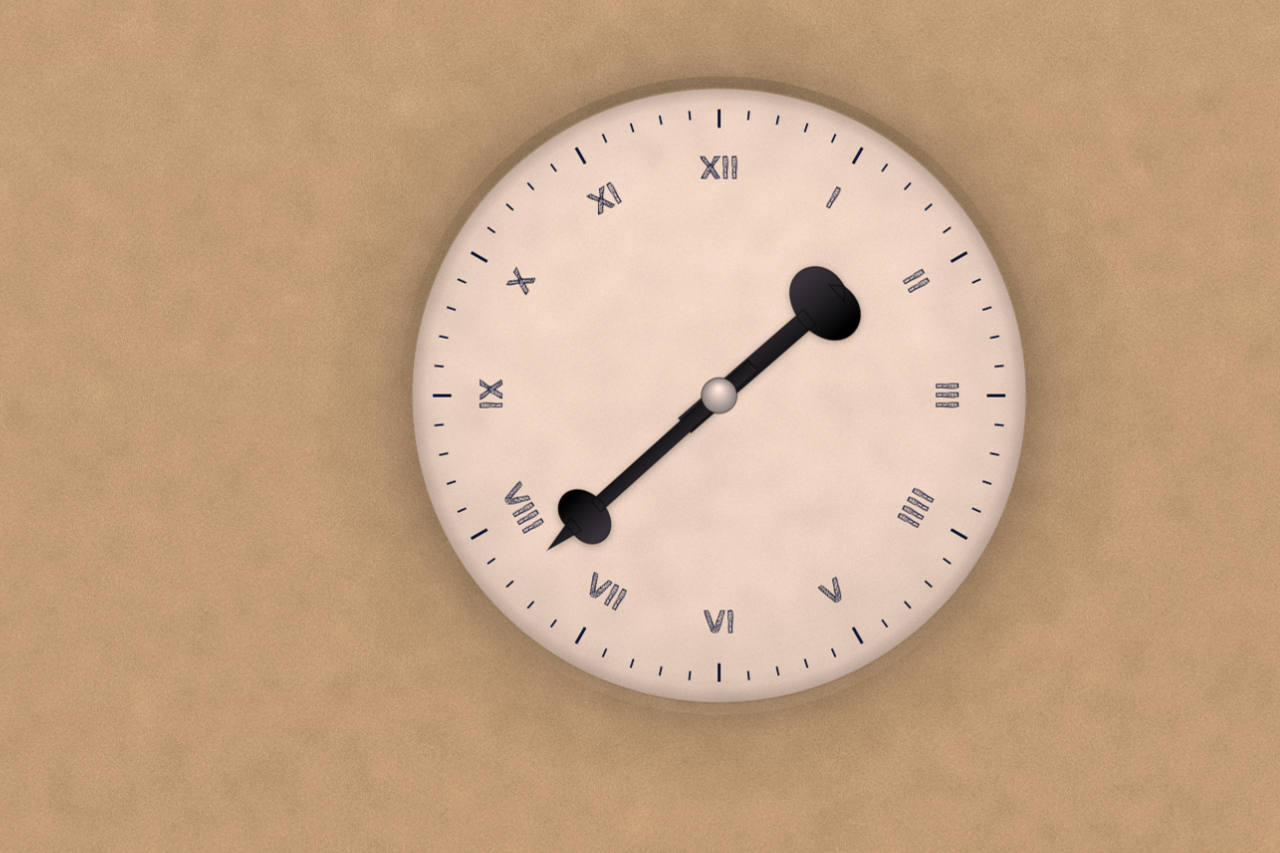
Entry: 1:38
